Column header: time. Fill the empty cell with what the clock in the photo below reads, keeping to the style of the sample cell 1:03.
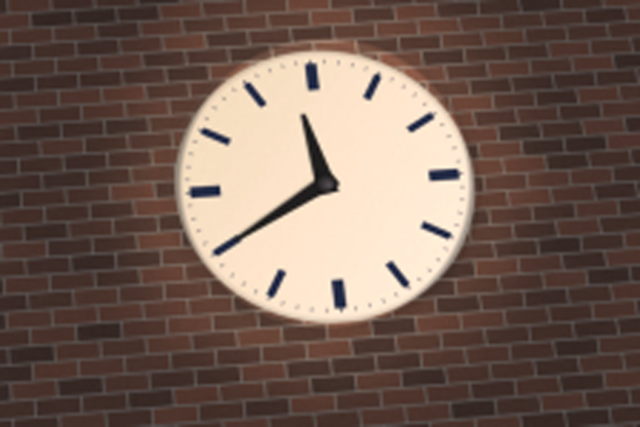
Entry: 11:40
